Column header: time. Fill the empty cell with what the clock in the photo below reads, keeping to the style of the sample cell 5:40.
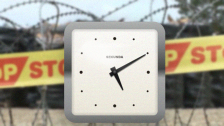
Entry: 5:10
